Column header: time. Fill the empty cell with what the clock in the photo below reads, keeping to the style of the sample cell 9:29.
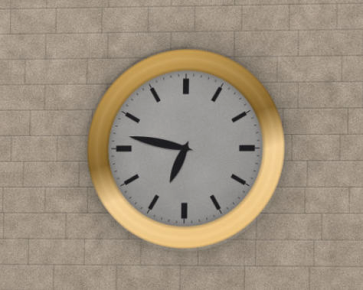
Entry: 6:47
